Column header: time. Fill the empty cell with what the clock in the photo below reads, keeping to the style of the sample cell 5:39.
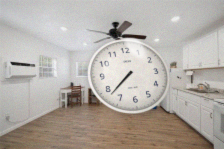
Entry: 7:38
